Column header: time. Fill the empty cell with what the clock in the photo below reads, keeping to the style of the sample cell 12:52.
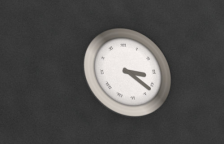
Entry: 3:22
